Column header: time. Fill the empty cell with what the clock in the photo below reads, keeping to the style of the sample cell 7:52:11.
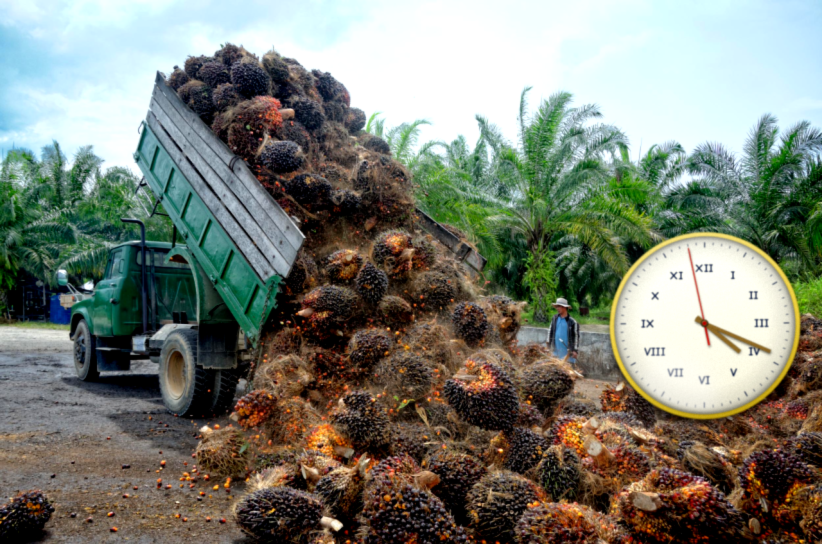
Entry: 4:18:58
